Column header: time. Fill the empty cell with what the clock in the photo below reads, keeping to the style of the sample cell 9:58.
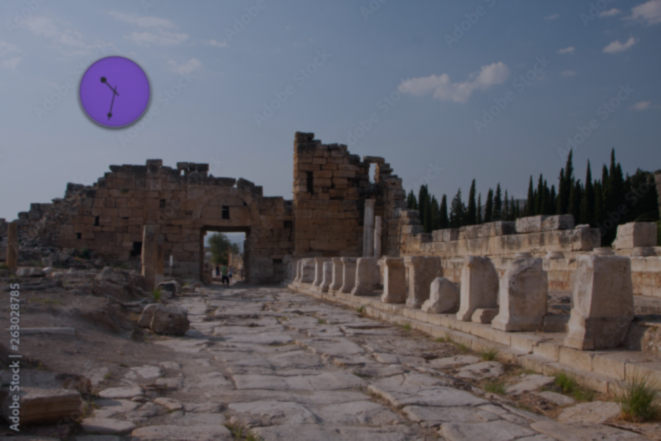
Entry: 10:32
